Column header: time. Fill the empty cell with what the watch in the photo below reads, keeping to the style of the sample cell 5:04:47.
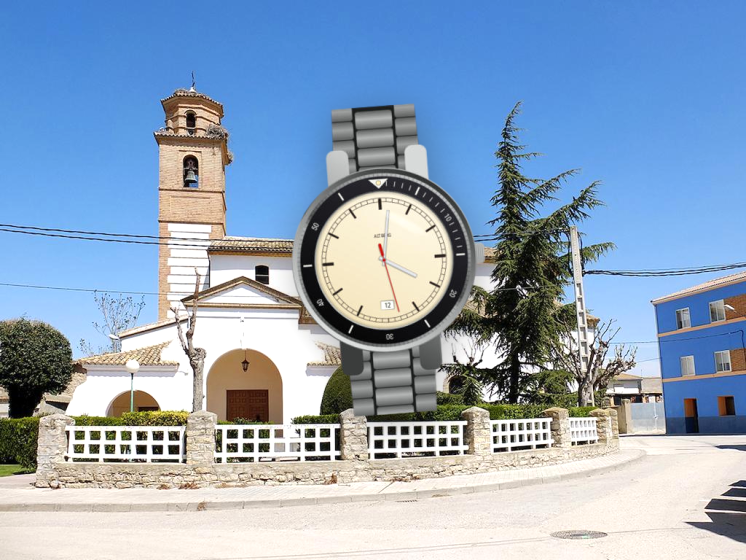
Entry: 4:01:28
